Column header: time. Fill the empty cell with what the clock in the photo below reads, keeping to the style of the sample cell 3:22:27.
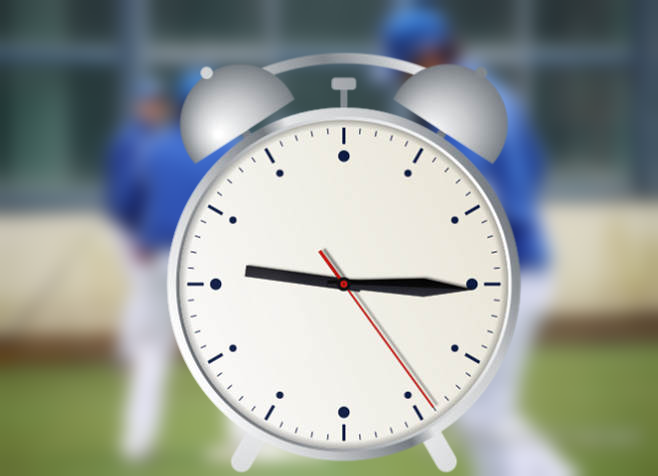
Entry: 9:15:24
